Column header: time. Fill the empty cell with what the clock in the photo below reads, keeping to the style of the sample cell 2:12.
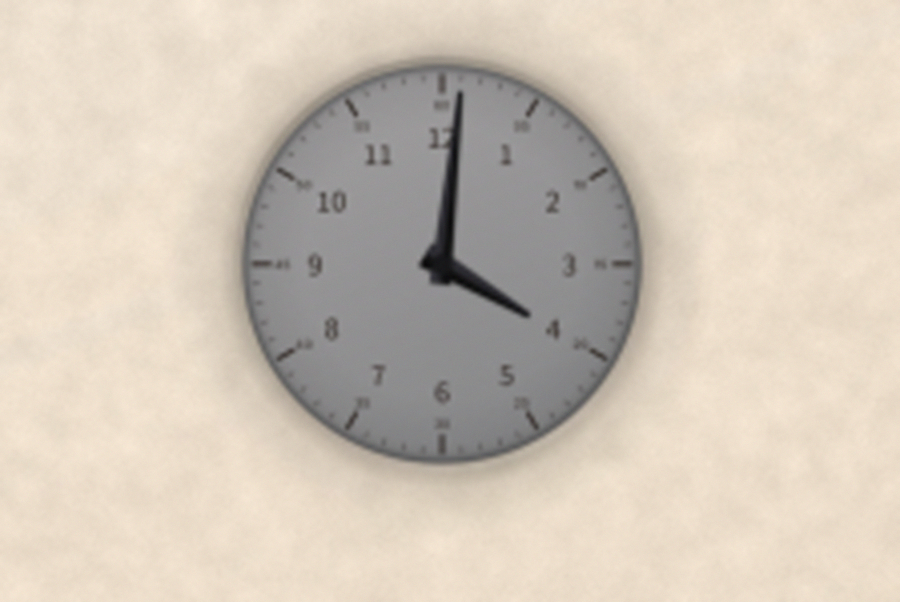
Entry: 4:01
